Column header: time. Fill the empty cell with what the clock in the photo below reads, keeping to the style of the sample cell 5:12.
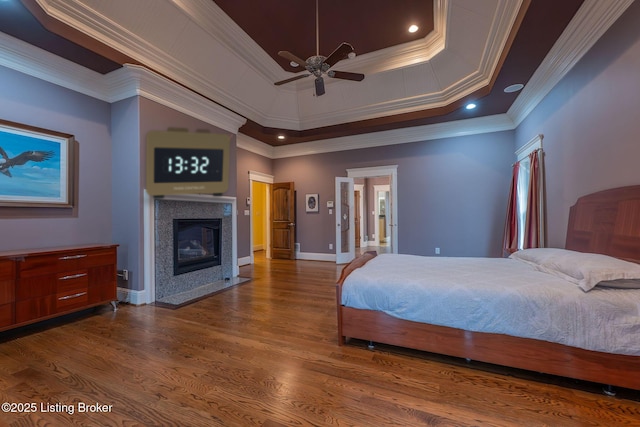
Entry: 13:32
